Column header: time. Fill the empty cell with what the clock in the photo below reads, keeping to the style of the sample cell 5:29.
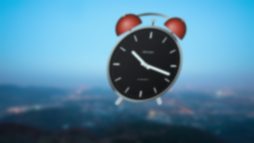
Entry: 10:18
